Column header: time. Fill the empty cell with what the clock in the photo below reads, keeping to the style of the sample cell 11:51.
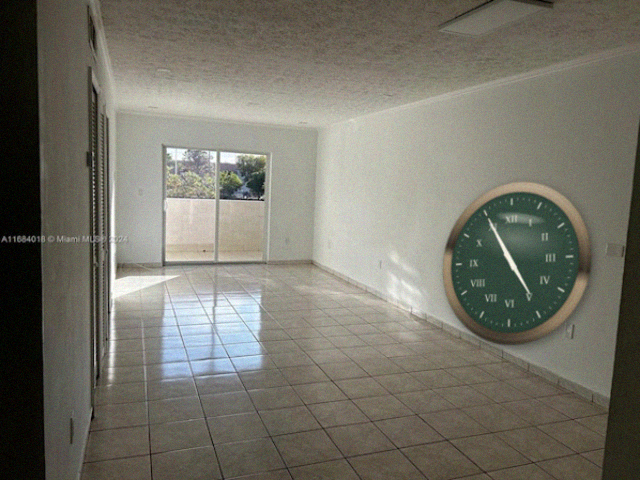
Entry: 4:55
